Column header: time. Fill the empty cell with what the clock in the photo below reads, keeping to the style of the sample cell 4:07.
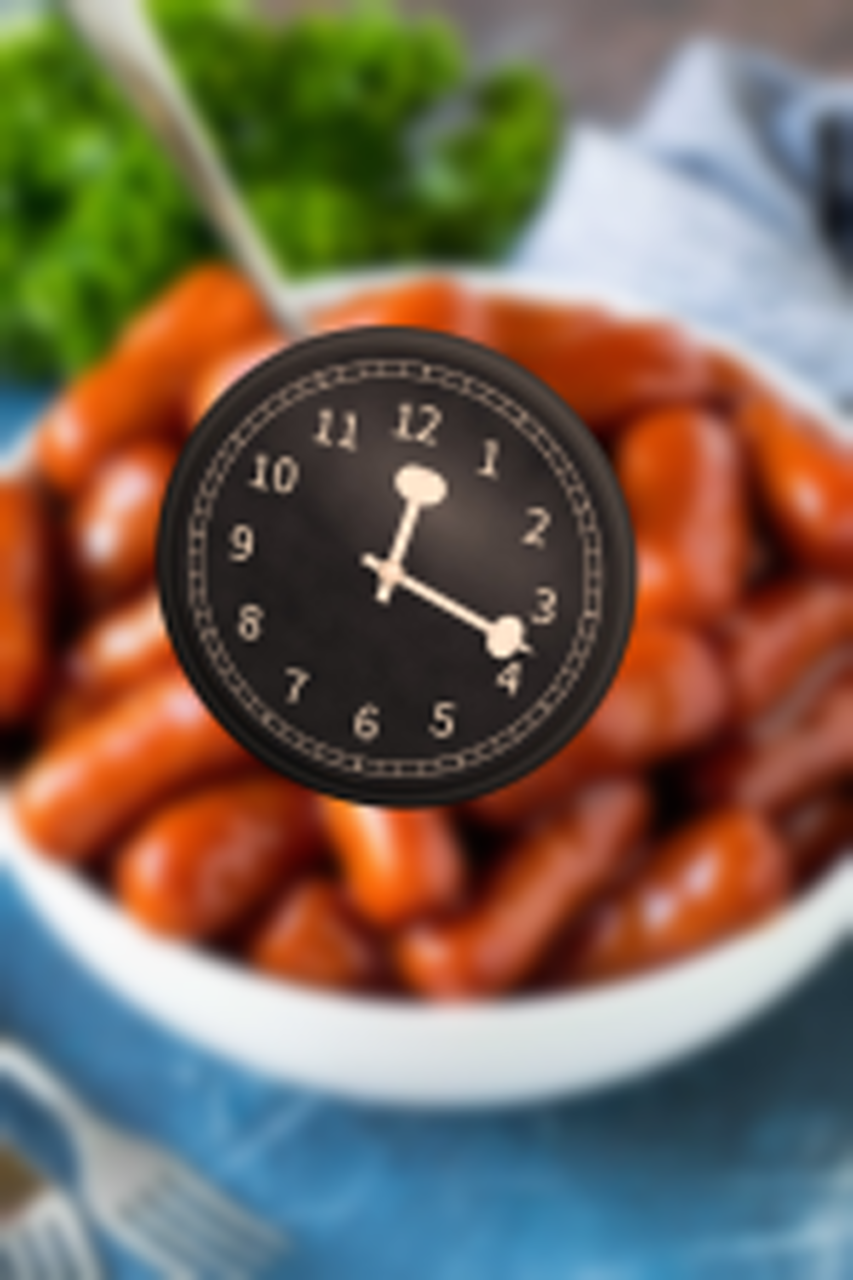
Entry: 12:18
